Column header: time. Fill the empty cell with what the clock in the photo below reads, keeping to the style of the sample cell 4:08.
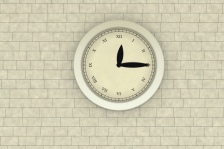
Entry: 12:15
